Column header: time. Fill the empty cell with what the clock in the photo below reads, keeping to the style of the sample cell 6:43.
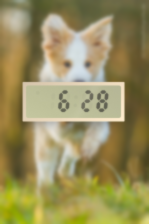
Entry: 6:28
